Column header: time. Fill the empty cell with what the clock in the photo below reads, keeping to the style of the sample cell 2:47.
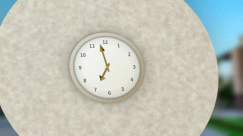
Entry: 6:58
